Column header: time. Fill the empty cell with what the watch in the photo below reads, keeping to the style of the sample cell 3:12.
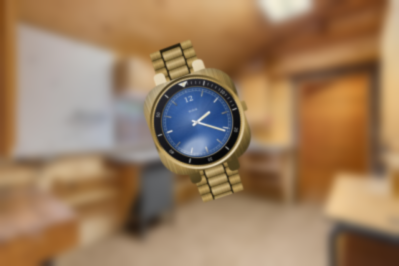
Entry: 2:21
